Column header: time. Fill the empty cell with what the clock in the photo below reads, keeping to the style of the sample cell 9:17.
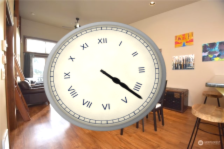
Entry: 4:22
